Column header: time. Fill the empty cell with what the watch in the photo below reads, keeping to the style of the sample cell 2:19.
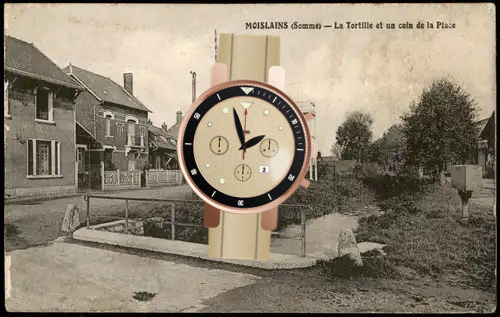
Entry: 1:57
